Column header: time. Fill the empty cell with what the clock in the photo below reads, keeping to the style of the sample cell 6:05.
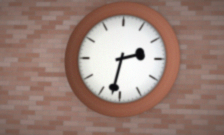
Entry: 2:32
